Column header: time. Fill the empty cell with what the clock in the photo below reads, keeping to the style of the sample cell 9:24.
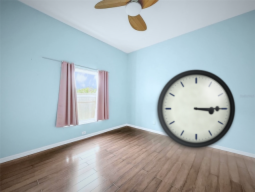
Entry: 3:15
